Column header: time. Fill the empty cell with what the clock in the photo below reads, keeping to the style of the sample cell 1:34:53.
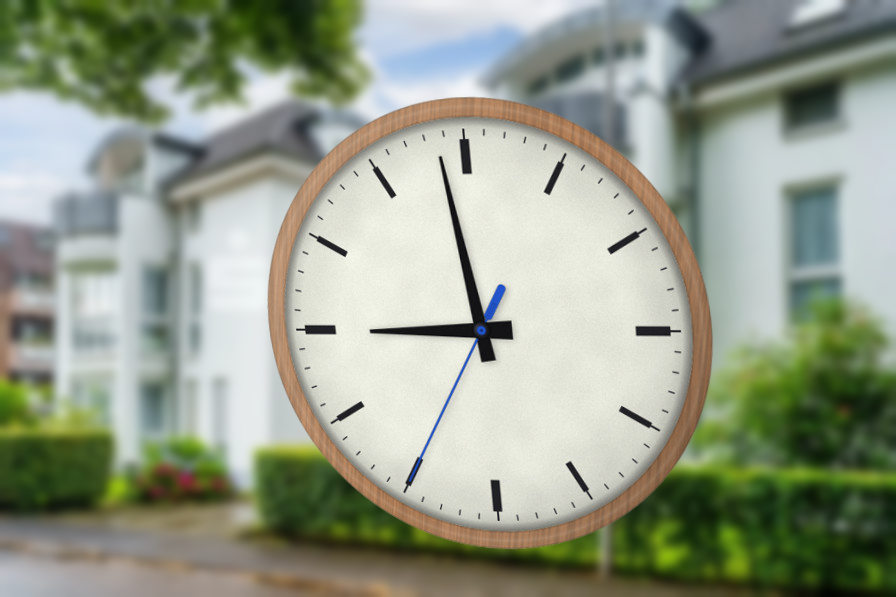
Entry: 8:58:35
